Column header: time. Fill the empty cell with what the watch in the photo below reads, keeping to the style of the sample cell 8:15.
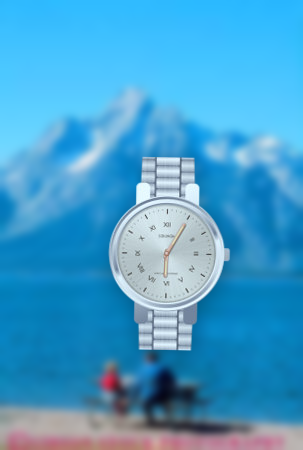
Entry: 6:05
